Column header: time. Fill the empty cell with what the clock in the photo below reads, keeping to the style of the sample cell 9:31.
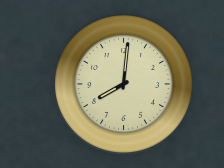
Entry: 8:01
